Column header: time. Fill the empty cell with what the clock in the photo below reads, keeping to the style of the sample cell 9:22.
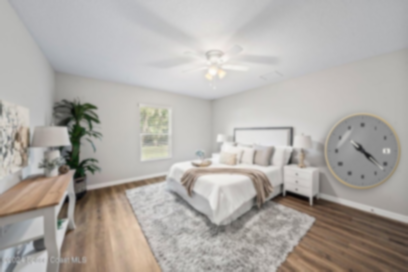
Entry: 10:22
